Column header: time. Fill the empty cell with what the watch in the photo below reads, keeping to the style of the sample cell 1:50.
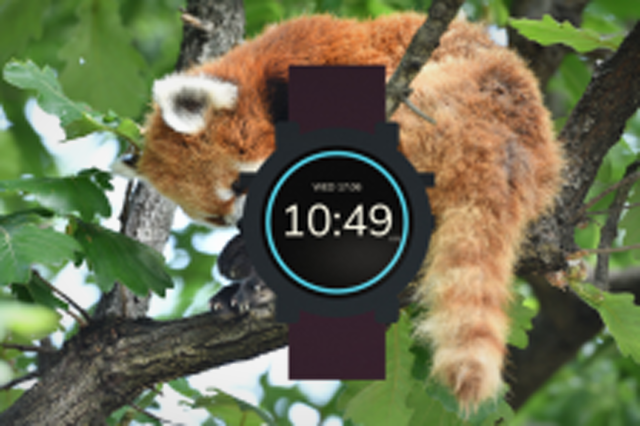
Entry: 10:49
